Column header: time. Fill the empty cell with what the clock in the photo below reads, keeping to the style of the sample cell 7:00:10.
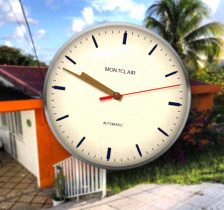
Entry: 9:48:12
